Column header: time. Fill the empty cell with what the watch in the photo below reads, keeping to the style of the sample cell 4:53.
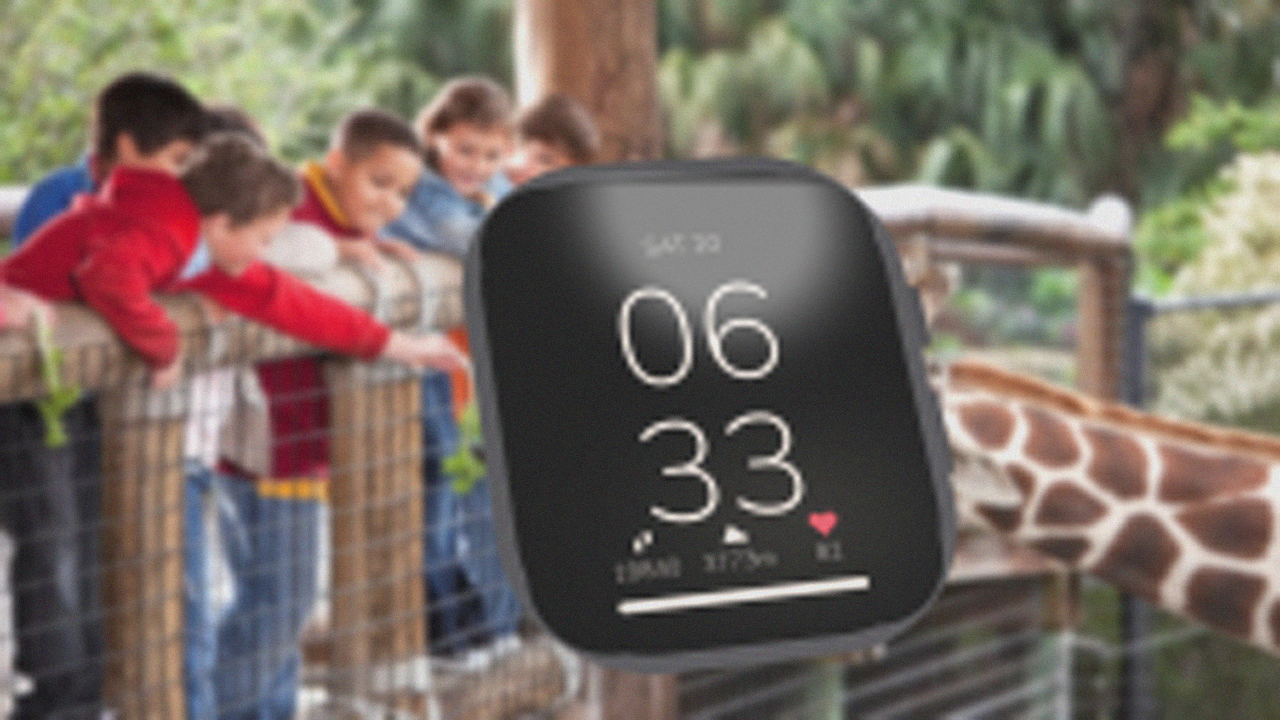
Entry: 6:33
